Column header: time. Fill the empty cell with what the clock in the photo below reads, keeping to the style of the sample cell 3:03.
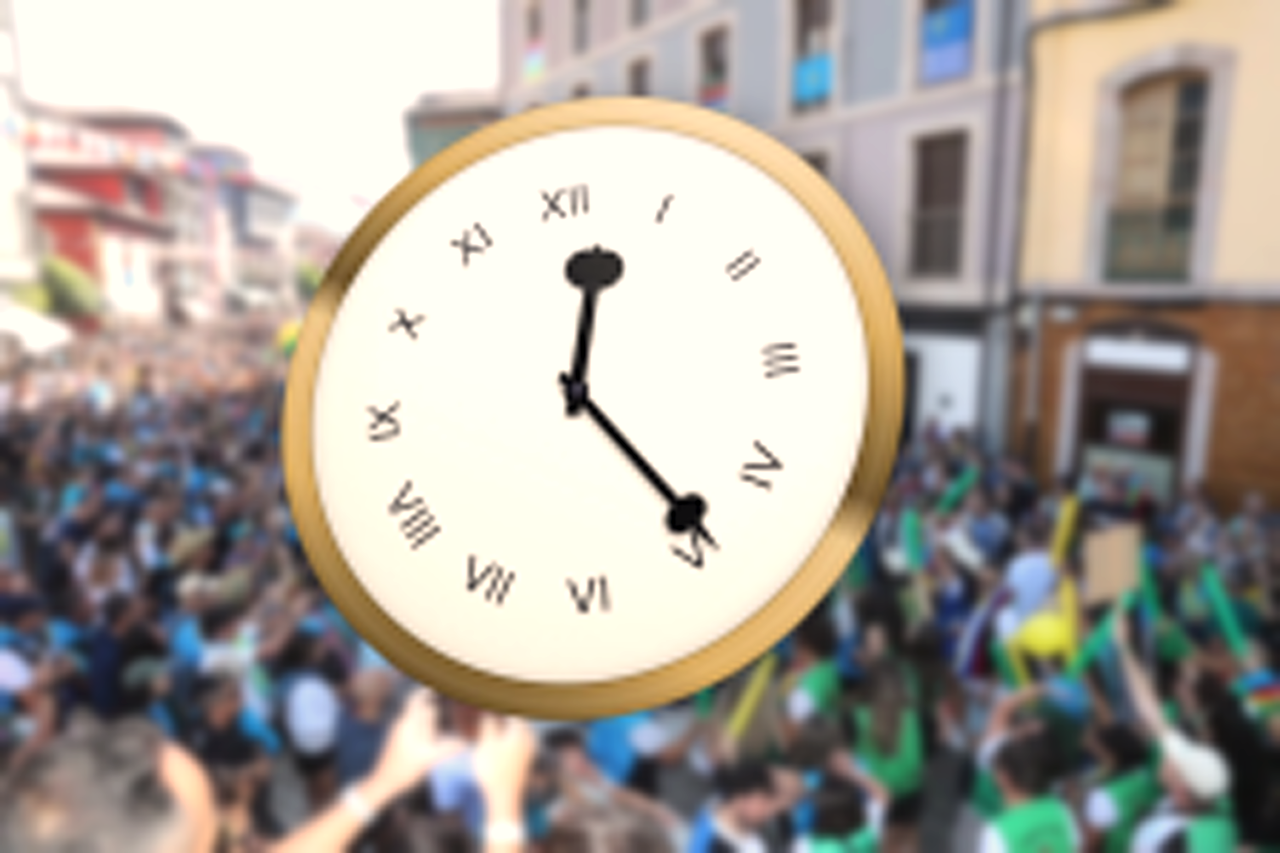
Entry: 12:24
